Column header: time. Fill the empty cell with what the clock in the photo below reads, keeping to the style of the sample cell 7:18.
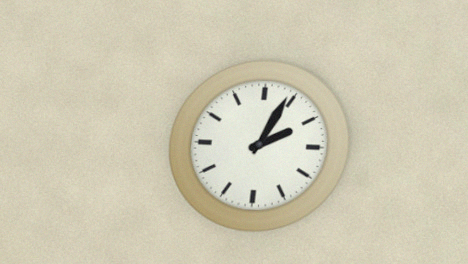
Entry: 2:04
